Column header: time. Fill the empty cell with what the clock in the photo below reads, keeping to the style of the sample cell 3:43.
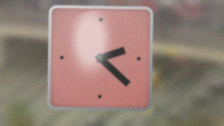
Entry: 2:22
